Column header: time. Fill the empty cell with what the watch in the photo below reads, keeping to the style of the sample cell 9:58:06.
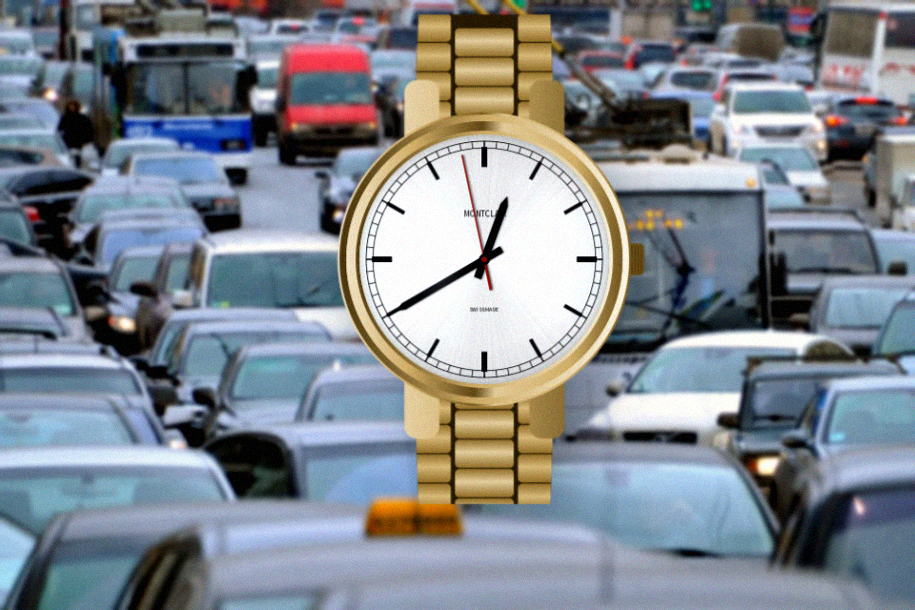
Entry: 12:39:58
